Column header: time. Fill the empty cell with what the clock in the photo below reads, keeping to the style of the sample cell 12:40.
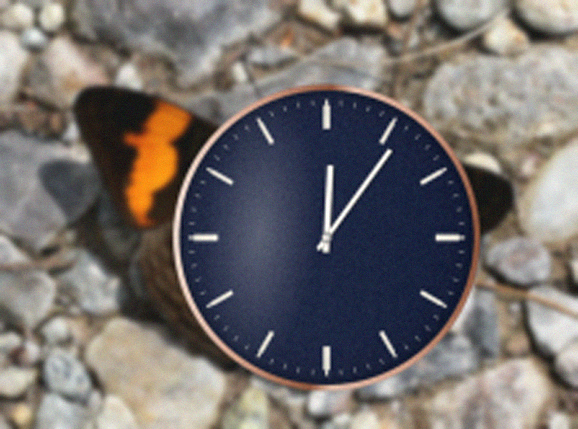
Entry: 12:06
